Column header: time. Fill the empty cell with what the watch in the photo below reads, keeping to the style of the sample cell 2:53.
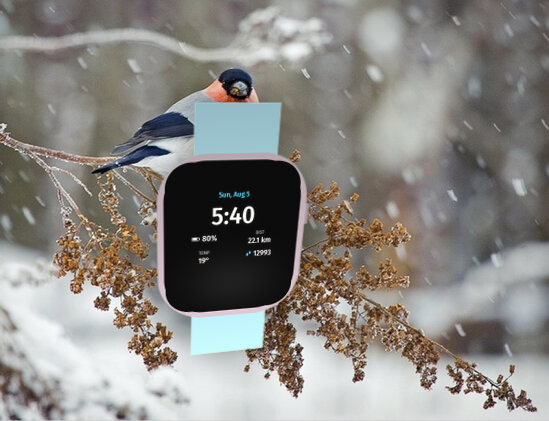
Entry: 5:40
